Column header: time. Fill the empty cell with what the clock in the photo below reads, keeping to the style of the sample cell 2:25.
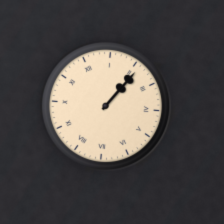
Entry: 2:11
